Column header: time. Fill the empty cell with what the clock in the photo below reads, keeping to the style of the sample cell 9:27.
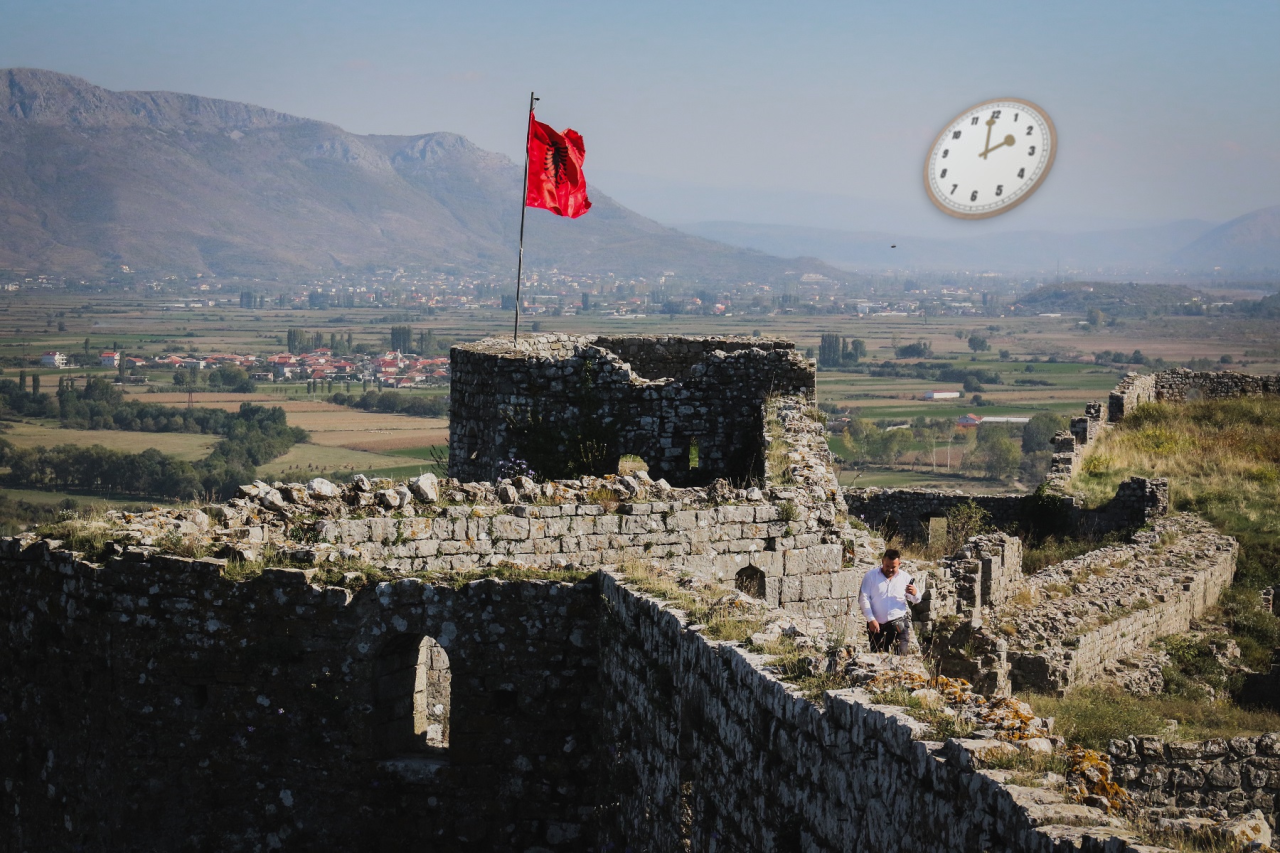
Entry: 1:59
